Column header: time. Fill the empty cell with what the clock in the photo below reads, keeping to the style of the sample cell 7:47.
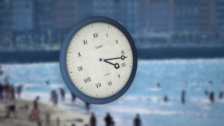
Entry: 4:17
